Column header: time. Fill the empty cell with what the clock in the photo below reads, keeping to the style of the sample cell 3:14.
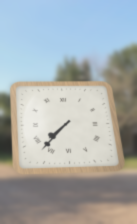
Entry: 7:37
